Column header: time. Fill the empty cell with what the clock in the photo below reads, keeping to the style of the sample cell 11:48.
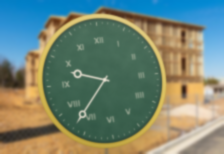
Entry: 9:37
